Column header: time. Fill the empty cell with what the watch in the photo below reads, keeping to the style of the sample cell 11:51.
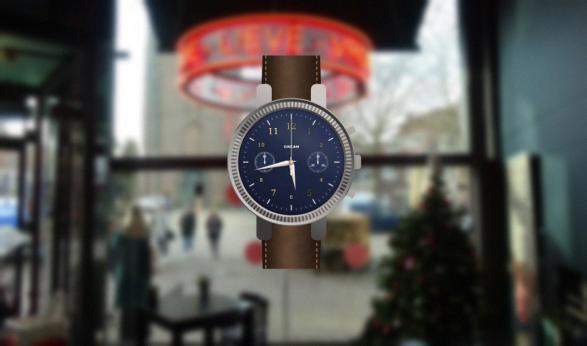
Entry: 5:43
